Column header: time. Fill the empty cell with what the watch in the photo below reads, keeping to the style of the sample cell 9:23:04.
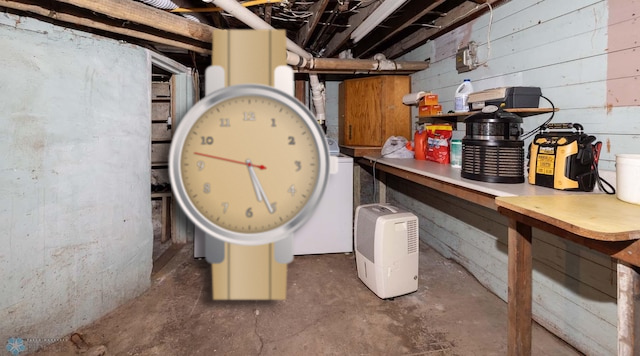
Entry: 5:25:47
